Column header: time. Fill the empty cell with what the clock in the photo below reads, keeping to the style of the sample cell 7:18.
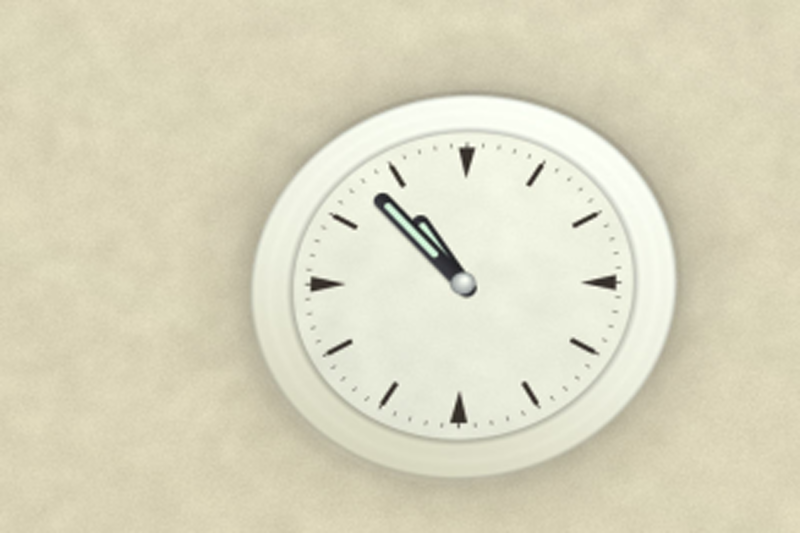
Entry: 10:53
